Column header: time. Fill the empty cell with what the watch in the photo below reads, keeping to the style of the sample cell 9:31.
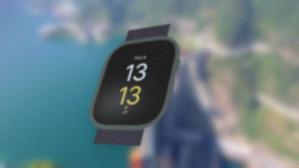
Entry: 13:13
